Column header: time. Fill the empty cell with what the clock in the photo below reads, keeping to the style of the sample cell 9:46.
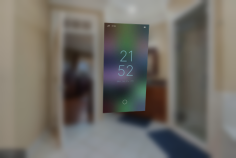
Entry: 21:52
